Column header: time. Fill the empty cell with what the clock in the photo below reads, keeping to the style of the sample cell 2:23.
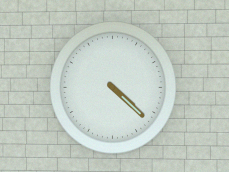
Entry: 4:22
